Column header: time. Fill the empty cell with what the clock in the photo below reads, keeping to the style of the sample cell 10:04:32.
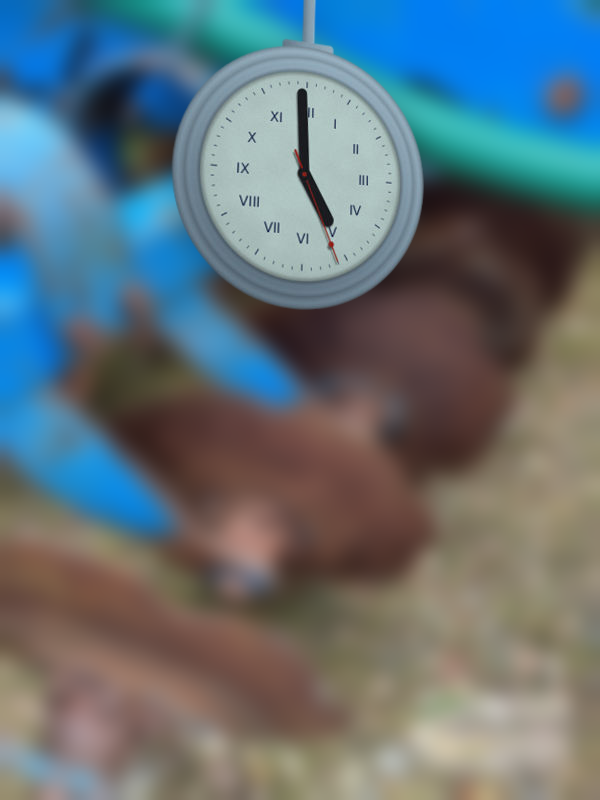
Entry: 4:59:26
